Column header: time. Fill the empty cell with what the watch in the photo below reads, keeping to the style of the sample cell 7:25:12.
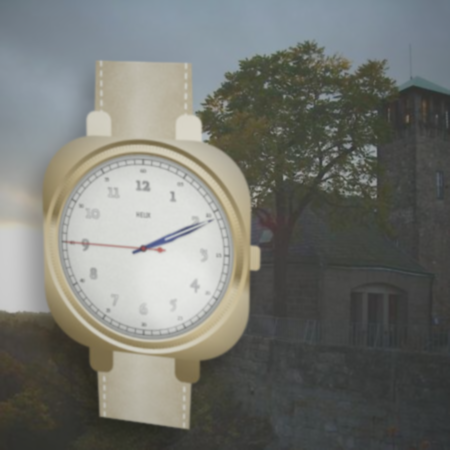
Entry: 2:10:45
